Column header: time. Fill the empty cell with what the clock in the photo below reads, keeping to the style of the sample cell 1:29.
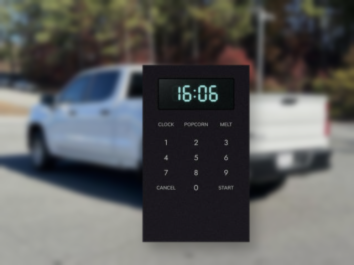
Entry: 16:06
